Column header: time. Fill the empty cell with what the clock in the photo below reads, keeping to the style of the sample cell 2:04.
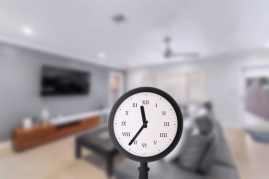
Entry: 11:36
